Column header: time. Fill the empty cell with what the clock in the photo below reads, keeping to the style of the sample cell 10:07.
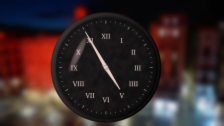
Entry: 4:55
